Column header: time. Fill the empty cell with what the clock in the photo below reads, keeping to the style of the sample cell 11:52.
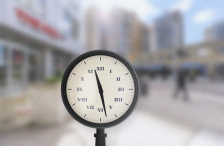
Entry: 11:28
